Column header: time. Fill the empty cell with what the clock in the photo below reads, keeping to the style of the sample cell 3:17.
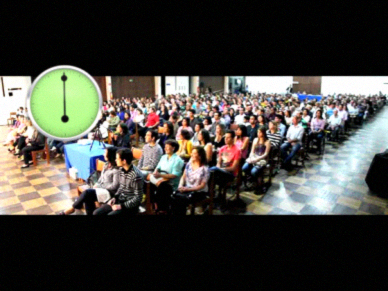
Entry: 6:00
